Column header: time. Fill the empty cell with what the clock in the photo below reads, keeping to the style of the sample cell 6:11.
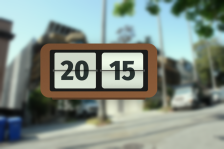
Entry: 20:15
